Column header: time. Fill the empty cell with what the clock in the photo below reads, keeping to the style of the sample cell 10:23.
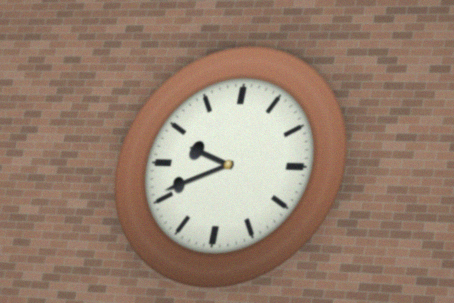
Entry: 9:41
